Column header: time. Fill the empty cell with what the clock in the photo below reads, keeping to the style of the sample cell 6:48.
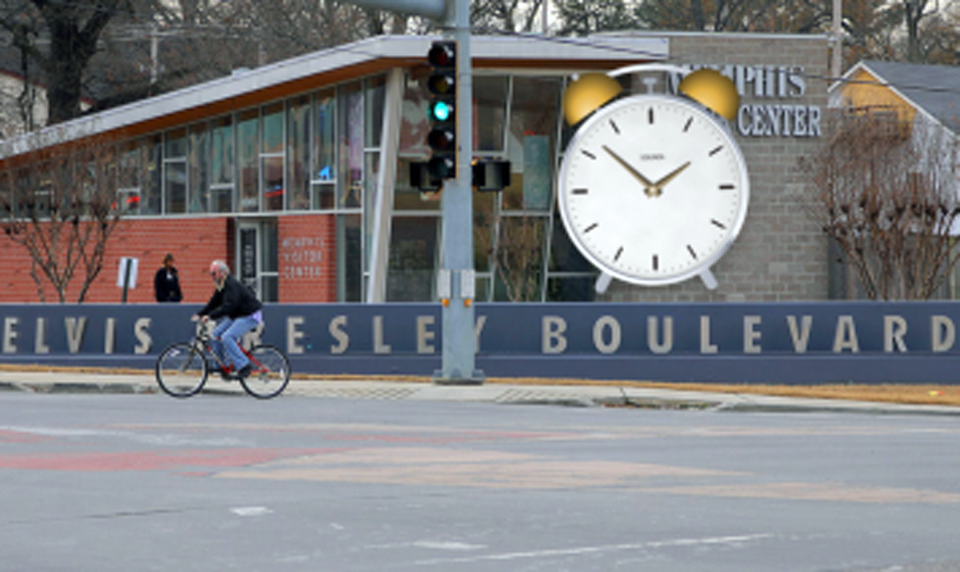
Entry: 1:52
